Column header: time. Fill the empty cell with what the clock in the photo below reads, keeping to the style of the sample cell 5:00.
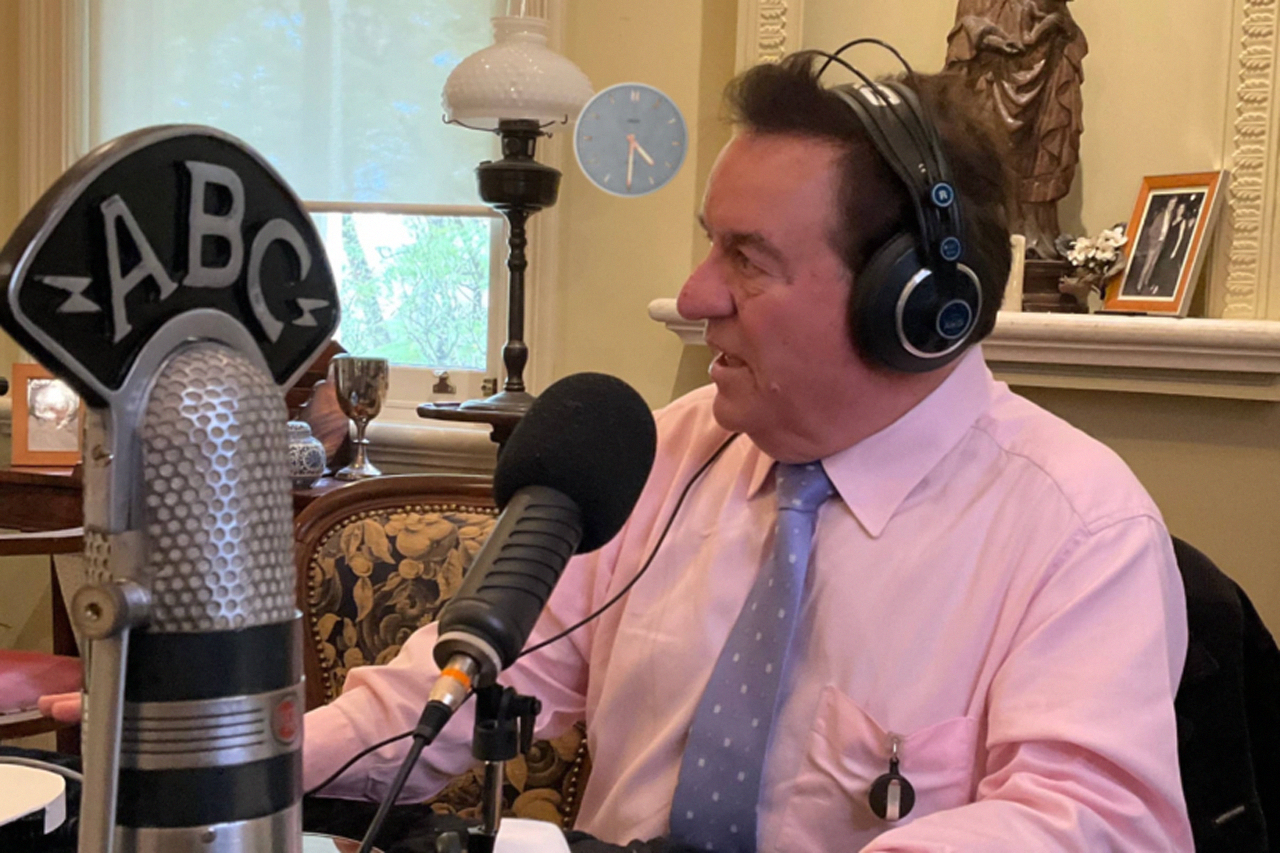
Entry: 4:30
